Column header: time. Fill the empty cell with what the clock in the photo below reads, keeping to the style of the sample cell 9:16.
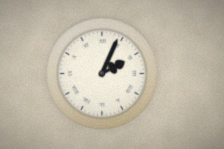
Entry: 2:04
